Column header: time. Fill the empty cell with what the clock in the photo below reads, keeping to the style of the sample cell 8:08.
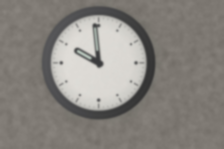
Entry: 9:59
